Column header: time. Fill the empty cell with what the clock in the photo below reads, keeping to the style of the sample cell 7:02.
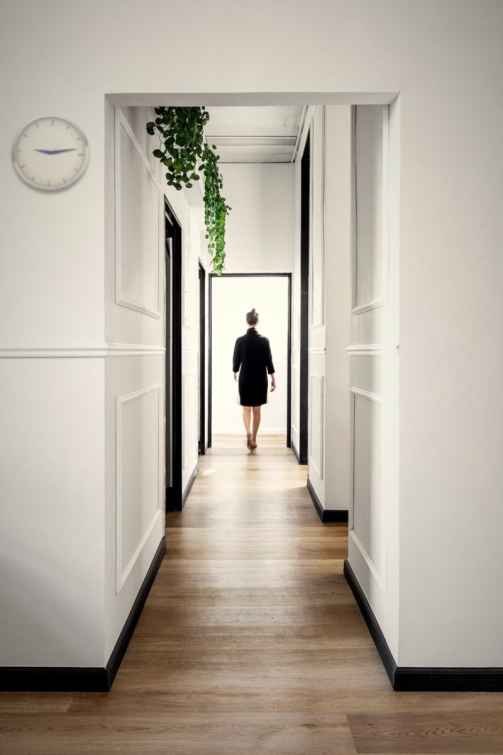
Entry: 9:13
